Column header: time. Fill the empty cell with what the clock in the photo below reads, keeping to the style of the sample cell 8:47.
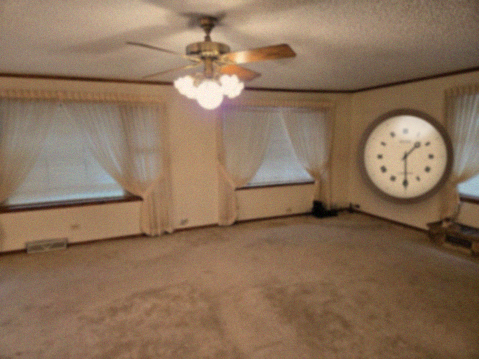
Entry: 1:30
